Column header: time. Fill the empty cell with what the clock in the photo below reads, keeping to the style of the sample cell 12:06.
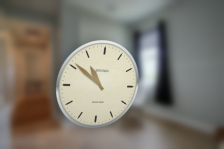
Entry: 10:51
